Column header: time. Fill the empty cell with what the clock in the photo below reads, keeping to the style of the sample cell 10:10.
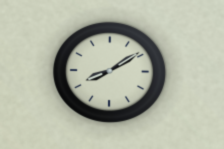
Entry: 8:09
